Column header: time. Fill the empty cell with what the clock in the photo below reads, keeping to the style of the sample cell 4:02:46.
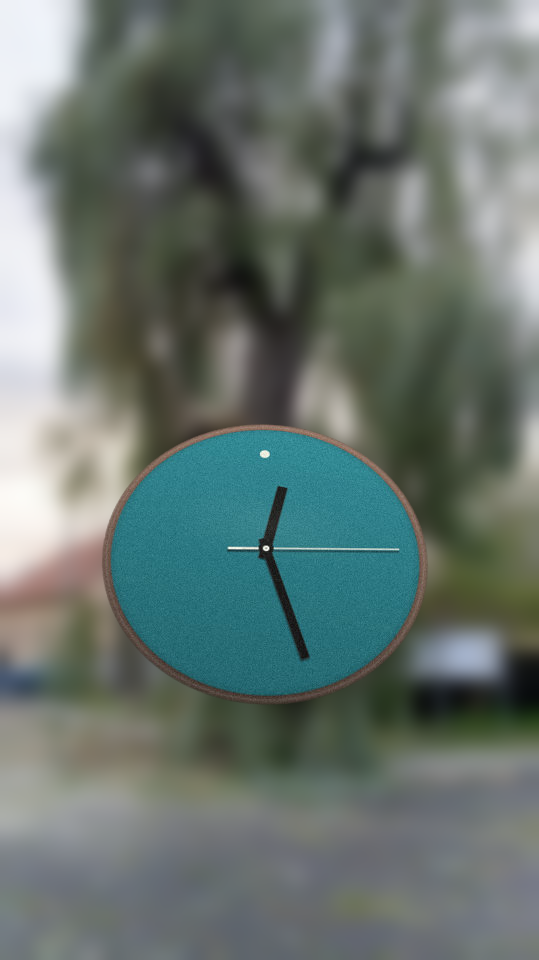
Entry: 12:27:15
